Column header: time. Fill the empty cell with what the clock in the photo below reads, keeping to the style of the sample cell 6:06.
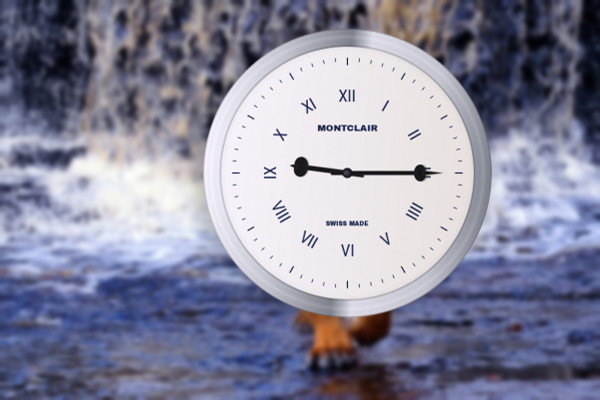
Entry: 9:15
